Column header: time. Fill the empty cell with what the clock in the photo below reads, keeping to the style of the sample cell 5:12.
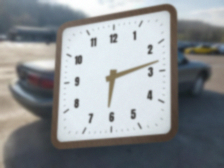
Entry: 6:13
